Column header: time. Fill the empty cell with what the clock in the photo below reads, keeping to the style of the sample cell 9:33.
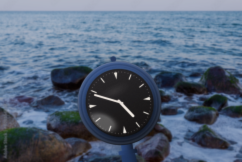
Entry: 4:49
